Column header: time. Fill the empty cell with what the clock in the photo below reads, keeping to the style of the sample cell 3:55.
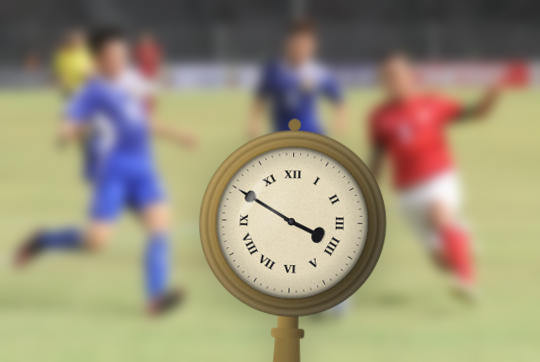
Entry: 3:50
